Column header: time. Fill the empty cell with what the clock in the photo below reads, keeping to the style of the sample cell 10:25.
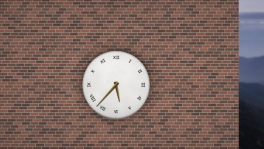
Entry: 5:37
